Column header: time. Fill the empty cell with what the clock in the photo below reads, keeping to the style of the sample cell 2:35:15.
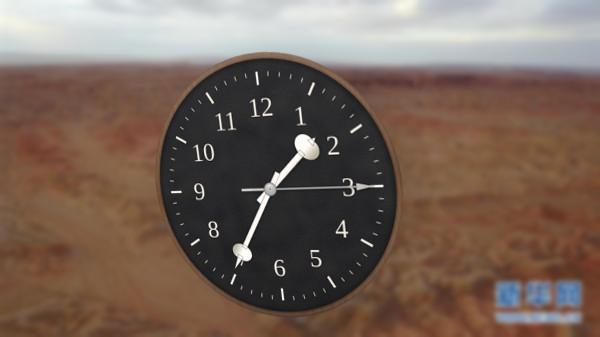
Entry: 1:35:15
